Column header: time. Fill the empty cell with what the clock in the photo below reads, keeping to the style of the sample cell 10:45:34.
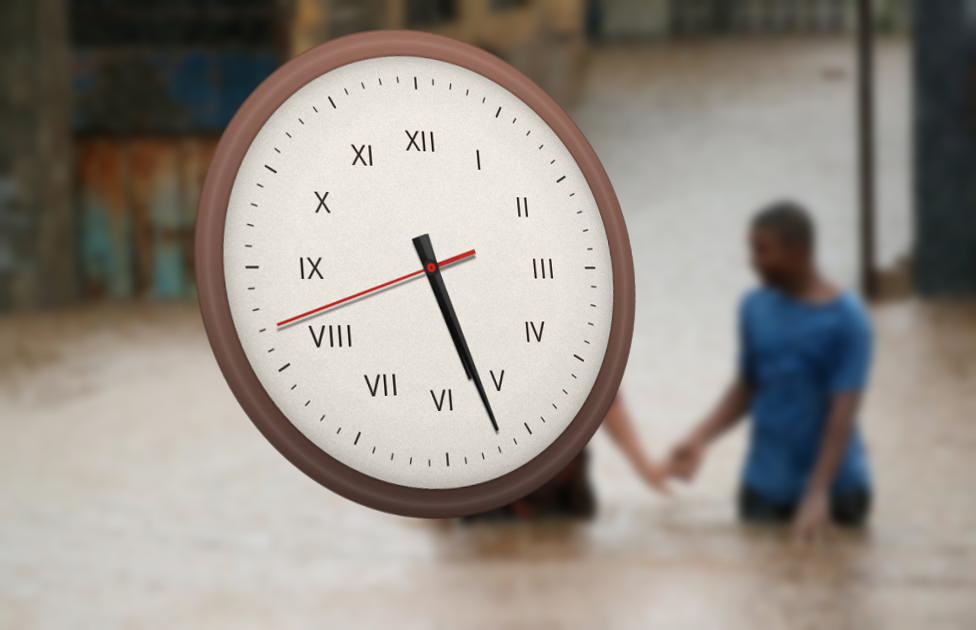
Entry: 5:26:42
